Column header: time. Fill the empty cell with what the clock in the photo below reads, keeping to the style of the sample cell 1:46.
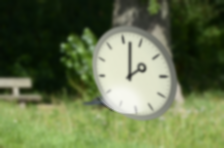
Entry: 2:02
